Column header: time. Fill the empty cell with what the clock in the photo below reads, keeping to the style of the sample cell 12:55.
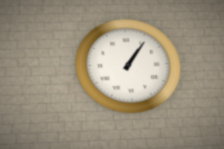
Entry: 1:06
